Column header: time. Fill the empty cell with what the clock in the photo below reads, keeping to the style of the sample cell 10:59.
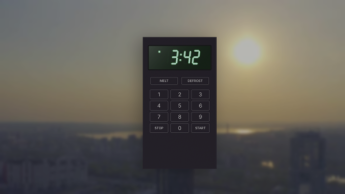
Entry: 3:42
